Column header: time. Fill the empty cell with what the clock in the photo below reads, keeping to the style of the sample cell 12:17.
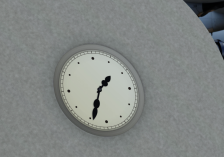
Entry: 1:34
